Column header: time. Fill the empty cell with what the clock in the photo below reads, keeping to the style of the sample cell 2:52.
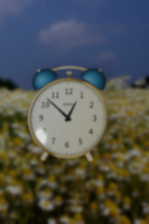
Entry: 12:52
